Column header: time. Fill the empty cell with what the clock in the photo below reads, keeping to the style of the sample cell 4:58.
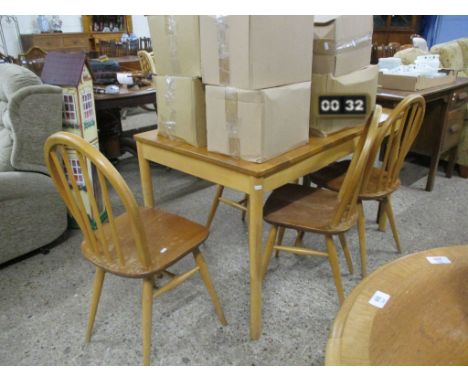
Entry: 0:32
